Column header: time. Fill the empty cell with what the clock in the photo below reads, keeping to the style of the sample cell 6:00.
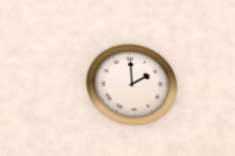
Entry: 2:00
